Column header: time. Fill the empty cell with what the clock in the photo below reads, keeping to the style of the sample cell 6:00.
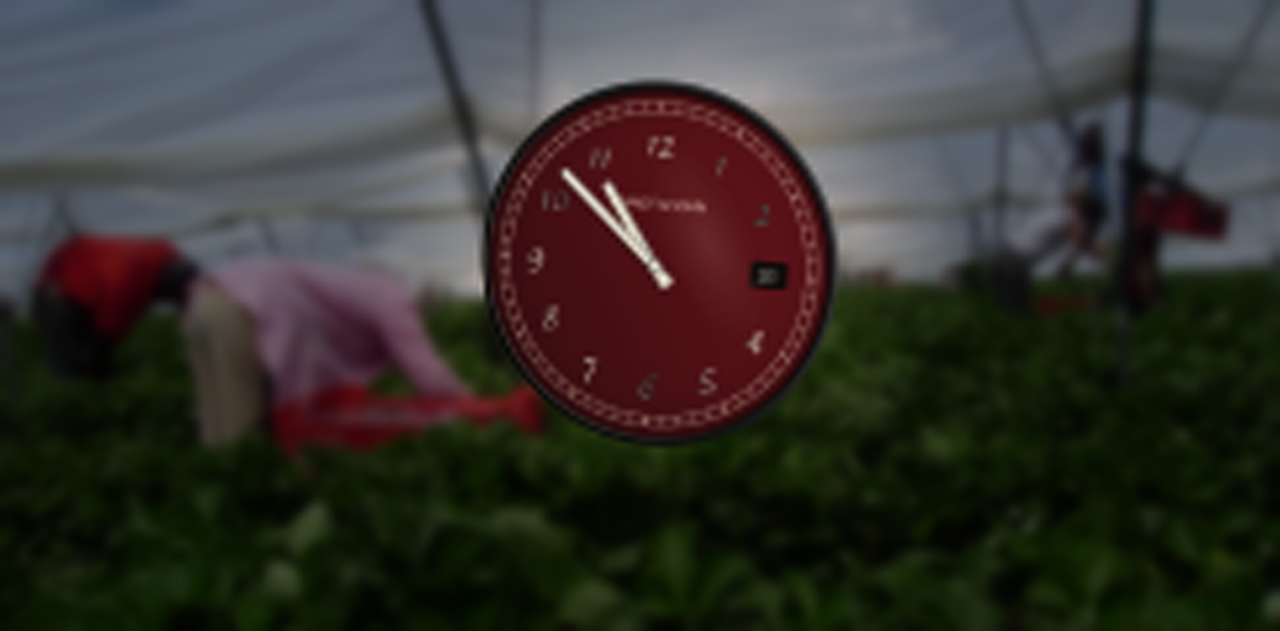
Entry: 10:52
